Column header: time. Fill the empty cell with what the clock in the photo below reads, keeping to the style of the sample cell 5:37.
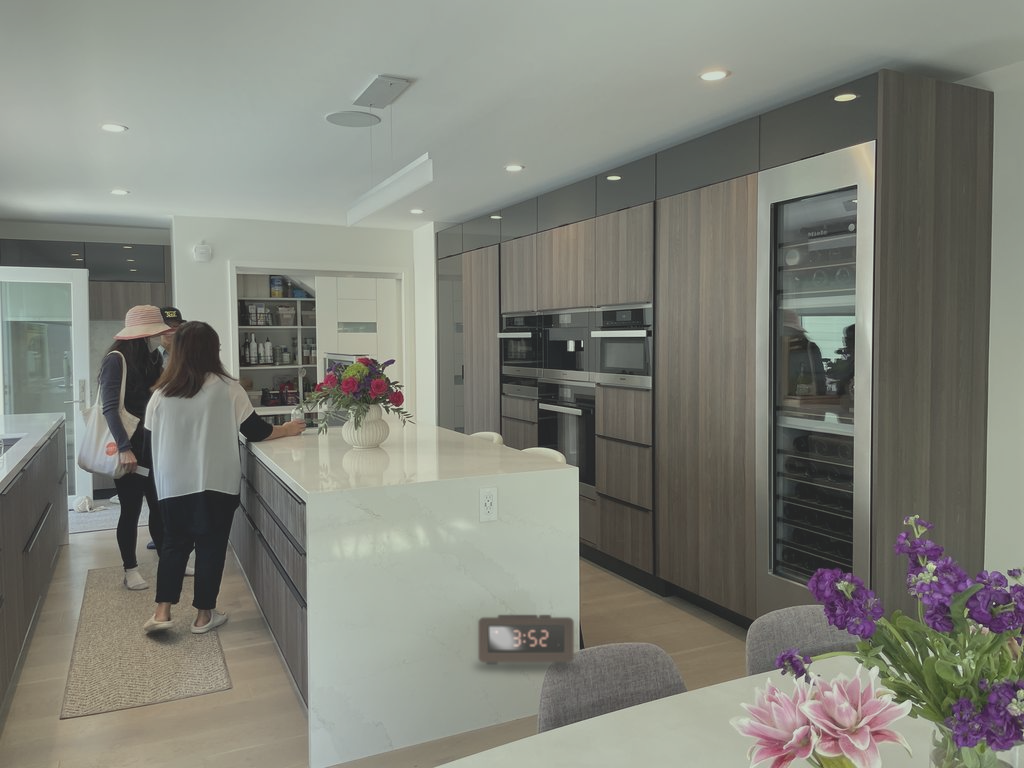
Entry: 3:52
